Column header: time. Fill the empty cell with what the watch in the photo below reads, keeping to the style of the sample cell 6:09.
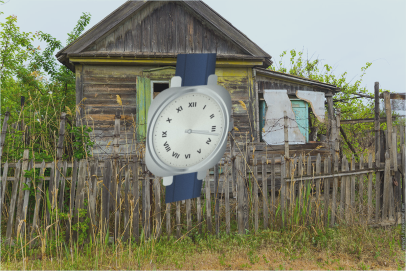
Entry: 3:17
